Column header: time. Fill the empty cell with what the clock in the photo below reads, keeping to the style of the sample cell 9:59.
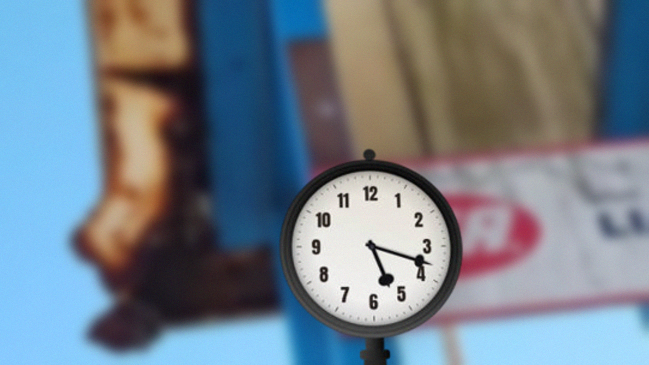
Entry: 5:18
